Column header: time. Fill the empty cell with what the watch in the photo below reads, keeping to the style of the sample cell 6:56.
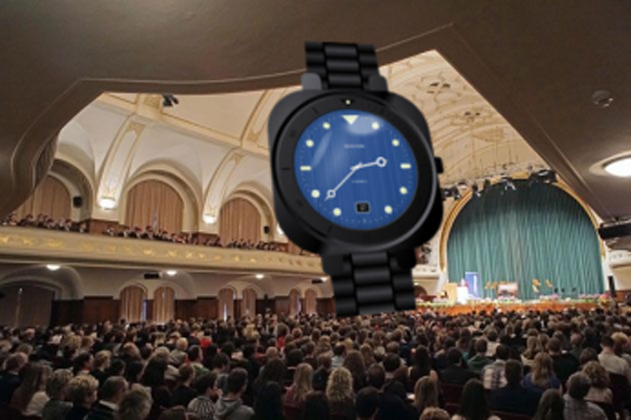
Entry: 2:38
